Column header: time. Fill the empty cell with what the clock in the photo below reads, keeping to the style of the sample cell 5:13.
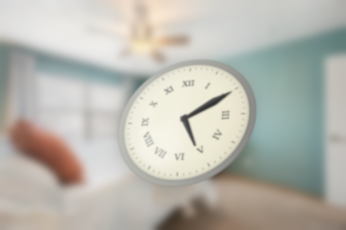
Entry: 5:10
